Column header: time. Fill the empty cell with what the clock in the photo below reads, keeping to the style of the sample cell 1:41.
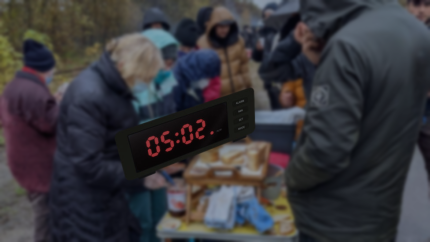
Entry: 5:02
